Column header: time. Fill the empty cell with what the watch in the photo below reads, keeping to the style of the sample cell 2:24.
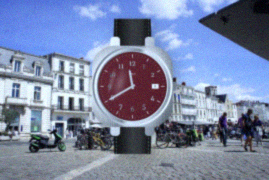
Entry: 11:40
